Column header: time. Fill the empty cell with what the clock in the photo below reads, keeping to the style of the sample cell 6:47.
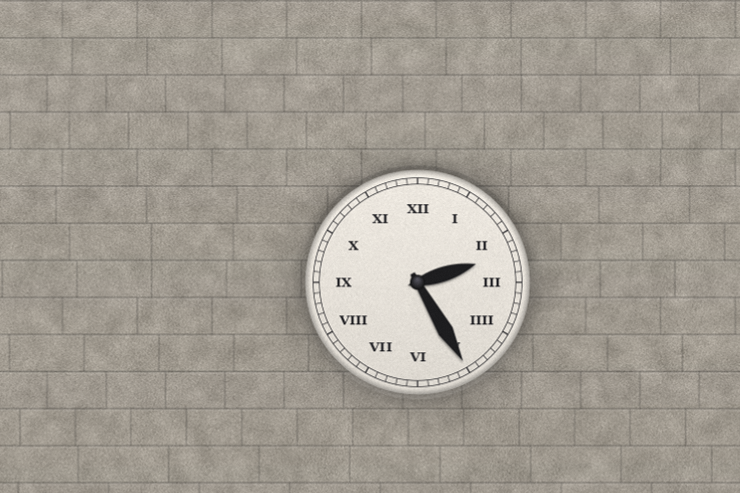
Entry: 2:25
